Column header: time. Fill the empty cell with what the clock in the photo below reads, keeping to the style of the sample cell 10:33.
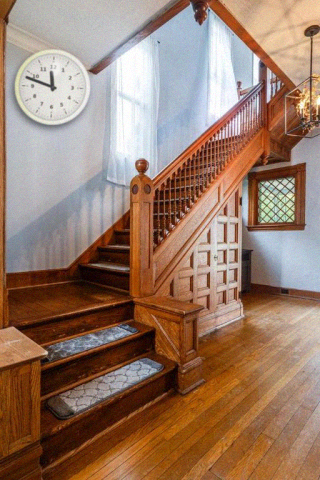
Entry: 11:48
